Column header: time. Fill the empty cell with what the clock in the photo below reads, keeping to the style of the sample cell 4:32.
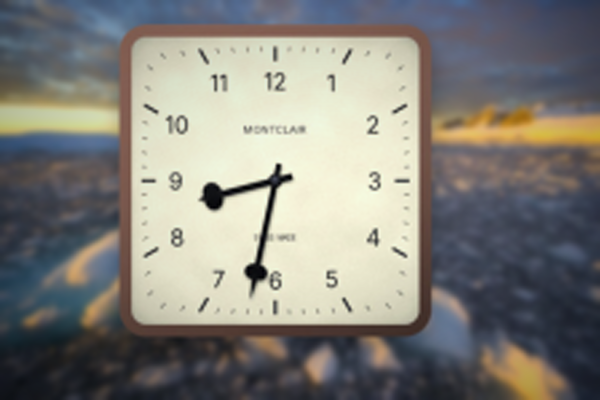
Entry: 8:32
